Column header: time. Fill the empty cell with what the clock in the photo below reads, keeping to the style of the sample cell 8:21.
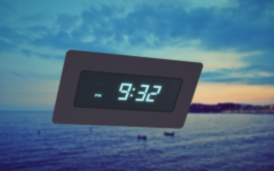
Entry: 9:32
